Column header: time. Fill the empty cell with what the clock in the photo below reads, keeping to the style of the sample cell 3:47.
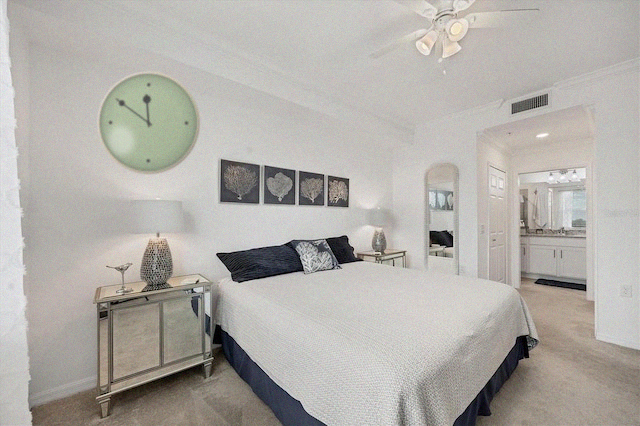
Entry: 11:51
